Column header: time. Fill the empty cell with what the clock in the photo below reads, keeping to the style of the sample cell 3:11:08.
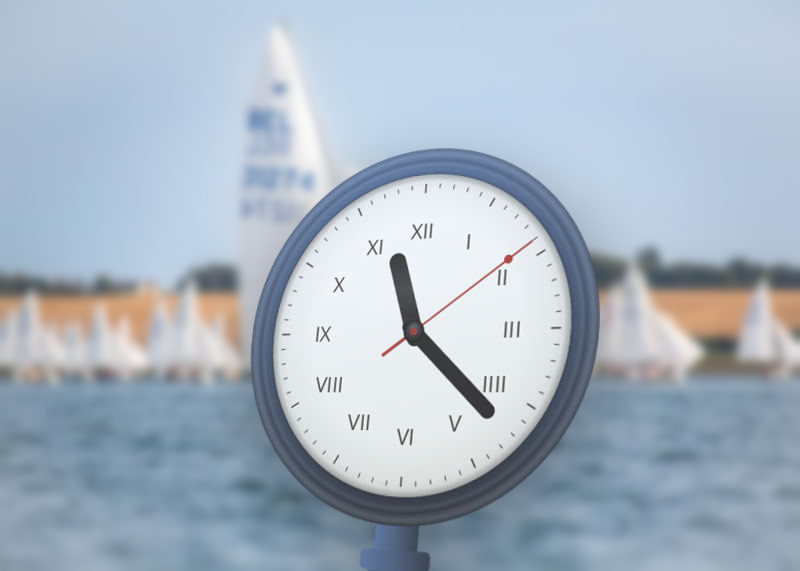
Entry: 11:22:09
